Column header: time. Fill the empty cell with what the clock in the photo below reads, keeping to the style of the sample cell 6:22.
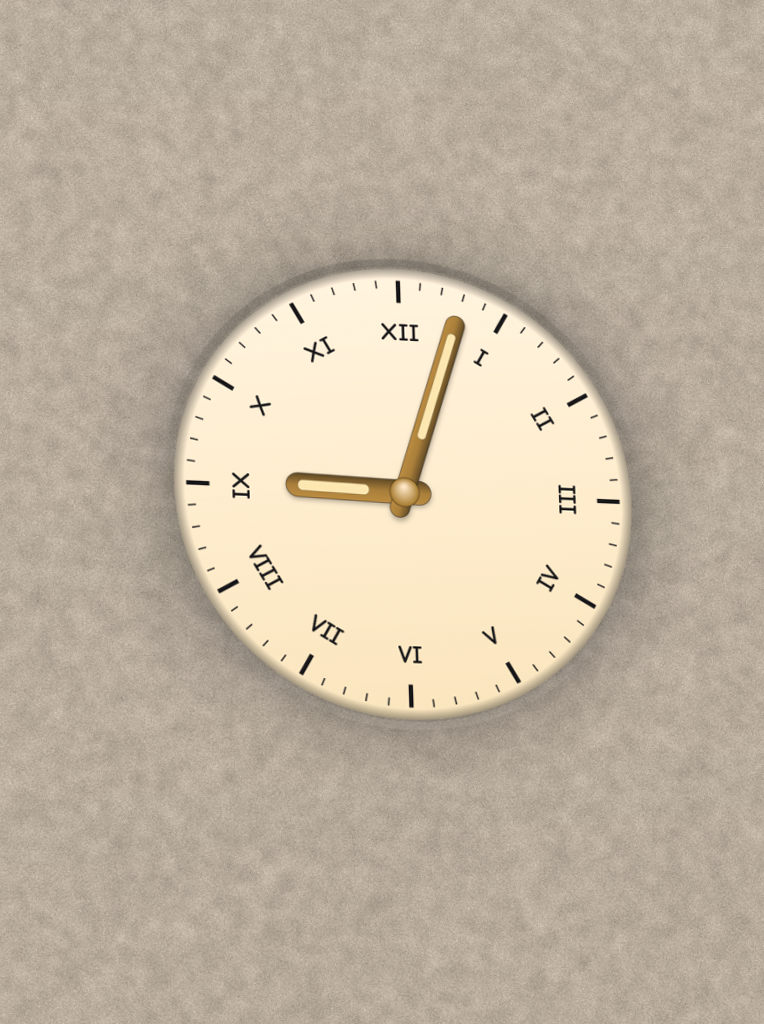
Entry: 9:03
